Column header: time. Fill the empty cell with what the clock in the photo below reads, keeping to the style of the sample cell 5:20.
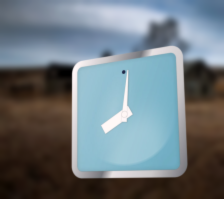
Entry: 8:01
